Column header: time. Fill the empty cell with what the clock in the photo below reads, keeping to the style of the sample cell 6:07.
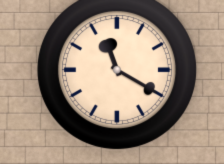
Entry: 11:20
